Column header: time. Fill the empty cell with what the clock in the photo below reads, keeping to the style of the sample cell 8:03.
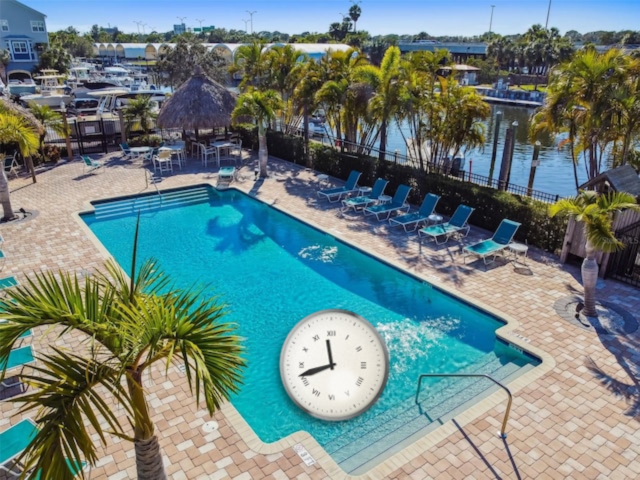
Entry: 11:42
